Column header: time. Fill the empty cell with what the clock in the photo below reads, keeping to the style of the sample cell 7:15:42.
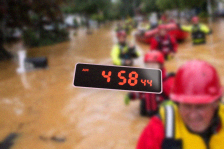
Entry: 4:58:44
